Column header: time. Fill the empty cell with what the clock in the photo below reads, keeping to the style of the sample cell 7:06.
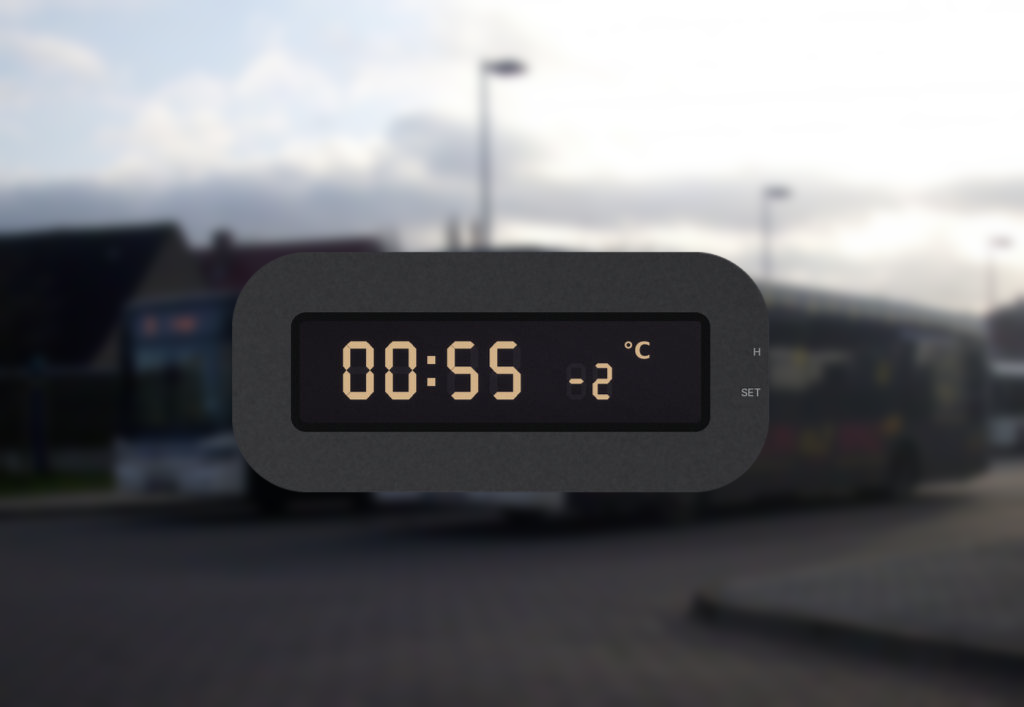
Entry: 0:55
